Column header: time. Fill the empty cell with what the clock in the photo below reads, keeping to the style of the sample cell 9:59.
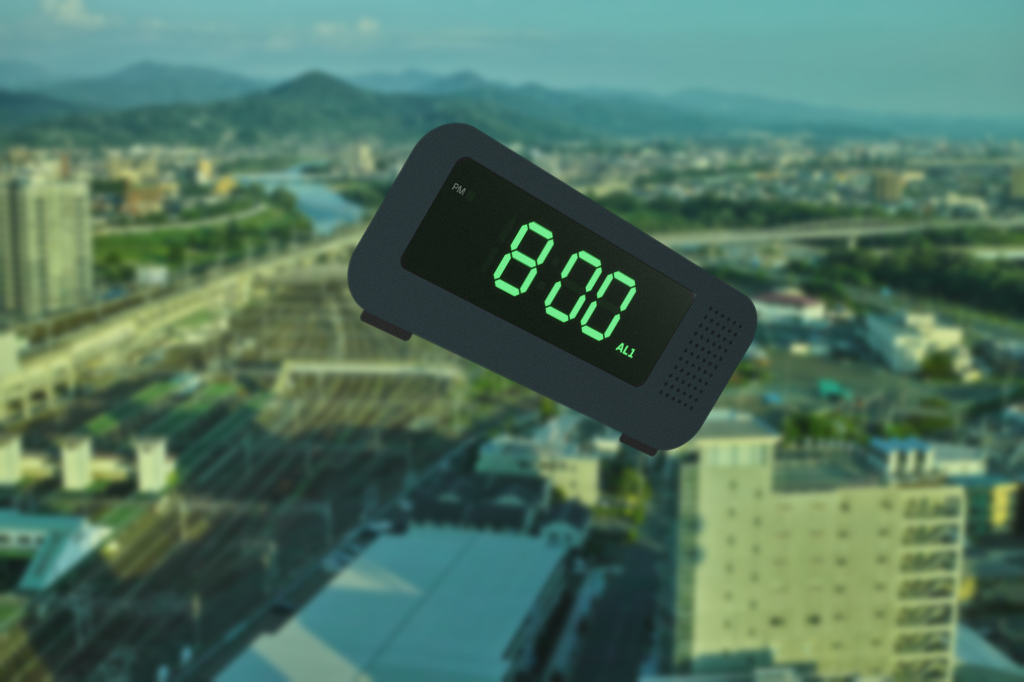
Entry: 8:00
